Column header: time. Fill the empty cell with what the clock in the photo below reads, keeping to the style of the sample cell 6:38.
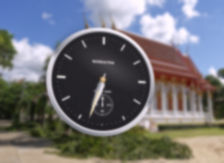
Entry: 6:33
